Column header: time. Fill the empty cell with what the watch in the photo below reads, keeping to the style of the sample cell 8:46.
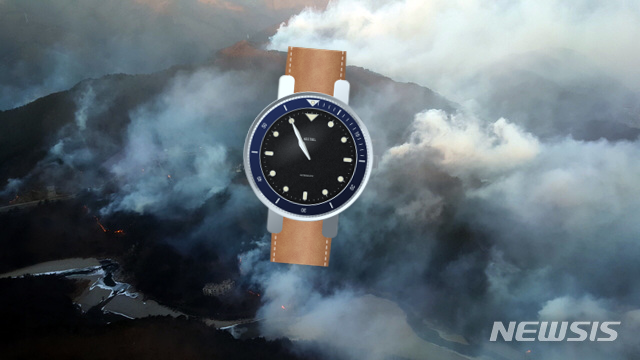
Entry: 10:55
